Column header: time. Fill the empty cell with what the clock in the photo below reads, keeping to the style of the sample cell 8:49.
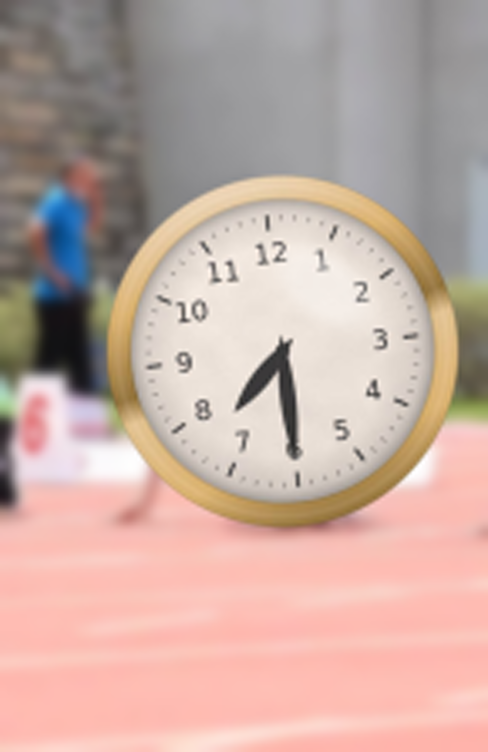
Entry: 7:30
